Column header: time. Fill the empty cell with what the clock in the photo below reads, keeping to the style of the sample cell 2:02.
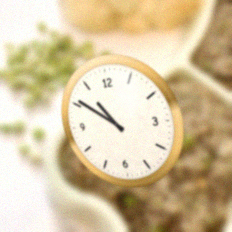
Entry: 10:51
